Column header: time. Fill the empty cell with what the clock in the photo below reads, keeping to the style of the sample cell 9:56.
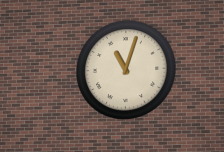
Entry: 11:03
